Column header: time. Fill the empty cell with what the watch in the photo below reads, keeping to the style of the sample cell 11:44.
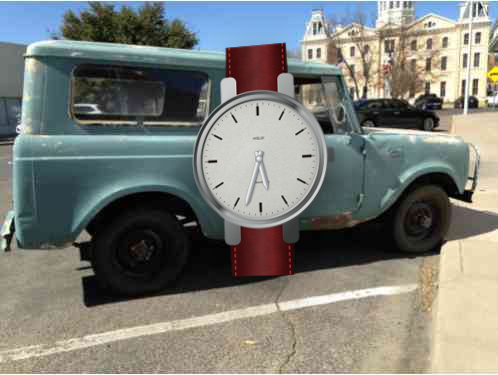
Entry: 5:33
